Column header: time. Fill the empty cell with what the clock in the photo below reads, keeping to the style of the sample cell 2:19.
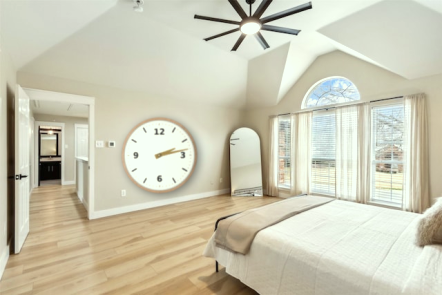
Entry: 2:13
